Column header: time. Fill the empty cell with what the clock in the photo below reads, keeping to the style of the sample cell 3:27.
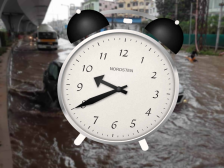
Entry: 9:40
